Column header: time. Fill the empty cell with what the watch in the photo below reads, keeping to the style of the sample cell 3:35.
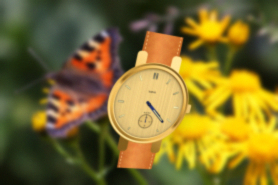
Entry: 4:22
